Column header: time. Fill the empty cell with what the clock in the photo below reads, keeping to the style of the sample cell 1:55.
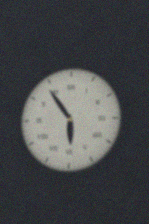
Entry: 5:54
